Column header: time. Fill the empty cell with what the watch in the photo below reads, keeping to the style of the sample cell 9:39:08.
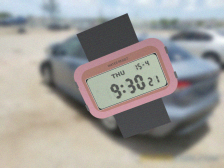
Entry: 9:30:21
